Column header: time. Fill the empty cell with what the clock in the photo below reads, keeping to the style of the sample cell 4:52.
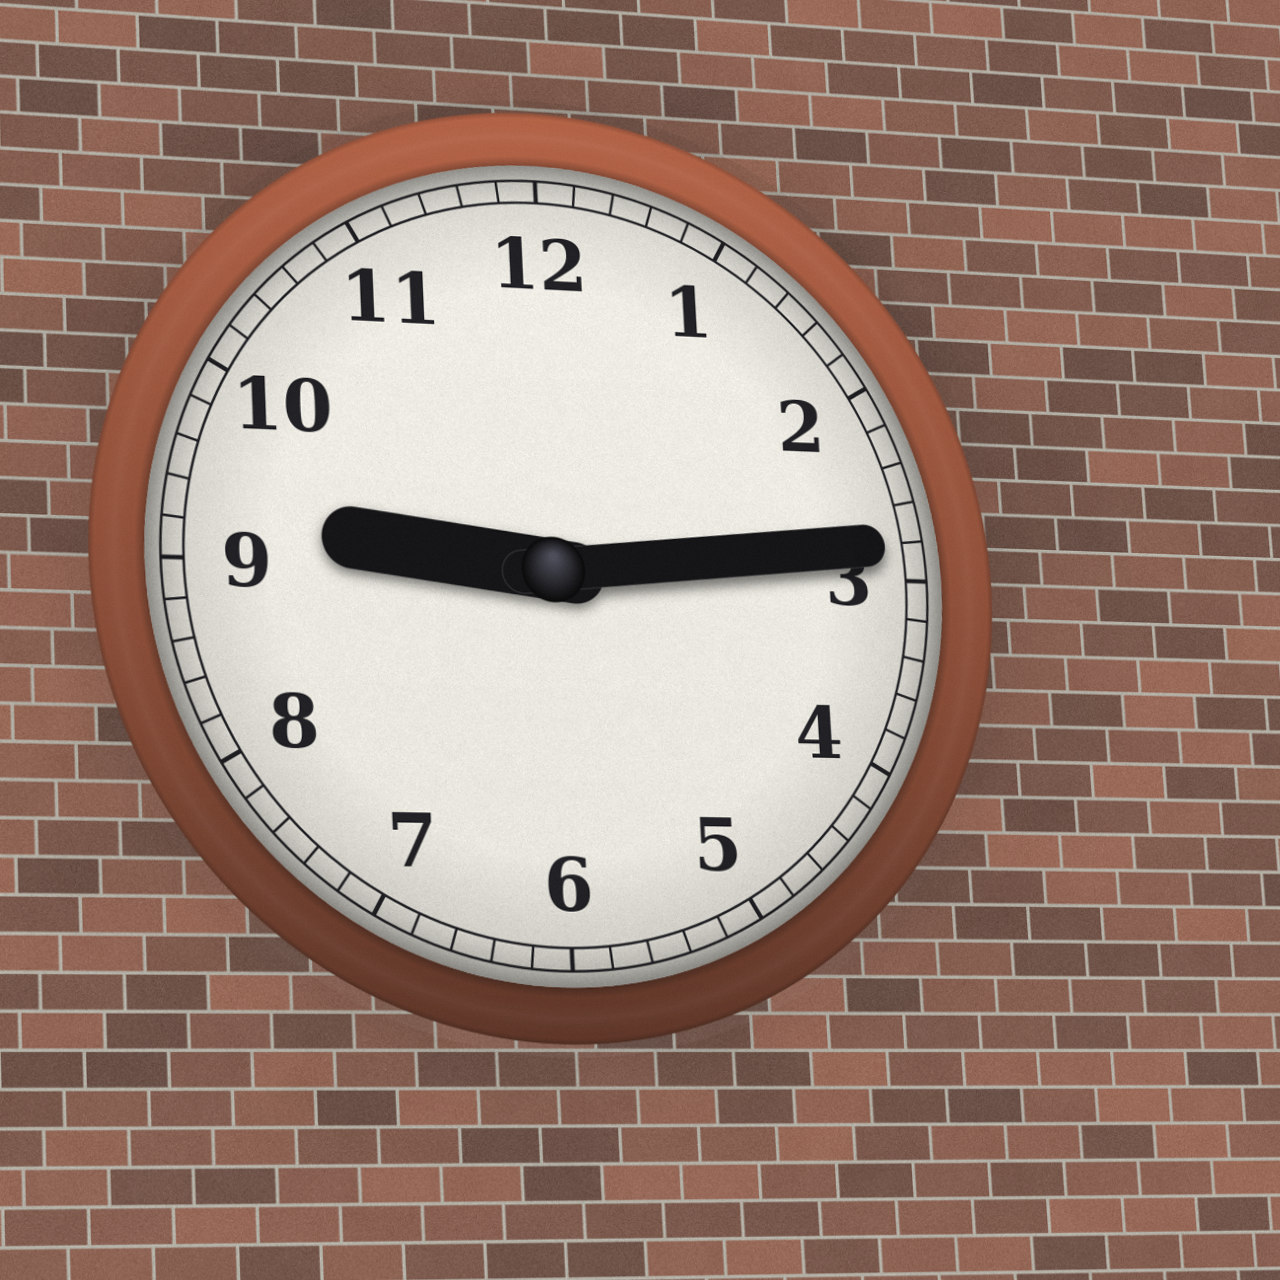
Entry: 9:14
